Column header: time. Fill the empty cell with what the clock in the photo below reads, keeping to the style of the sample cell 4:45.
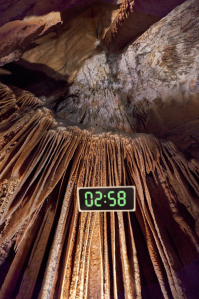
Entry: 2:58
